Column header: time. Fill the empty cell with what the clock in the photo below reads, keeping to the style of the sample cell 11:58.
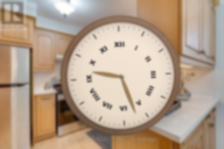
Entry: 9:27
